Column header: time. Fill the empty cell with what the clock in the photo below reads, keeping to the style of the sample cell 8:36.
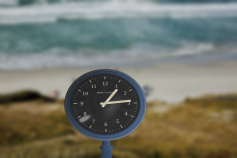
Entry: 1:14
